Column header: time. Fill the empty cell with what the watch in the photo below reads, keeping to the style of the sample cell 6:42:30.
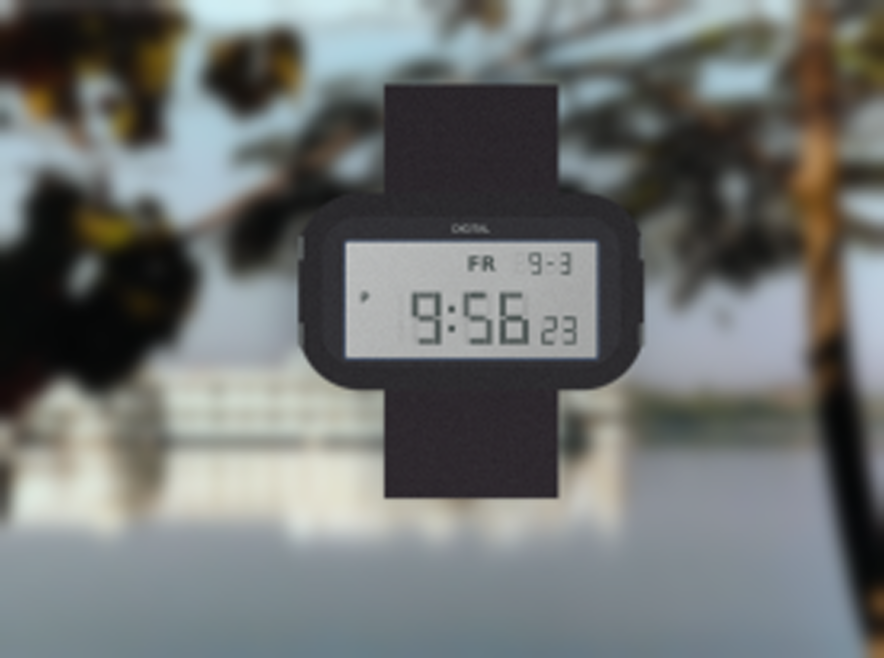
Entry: 9:56:23
